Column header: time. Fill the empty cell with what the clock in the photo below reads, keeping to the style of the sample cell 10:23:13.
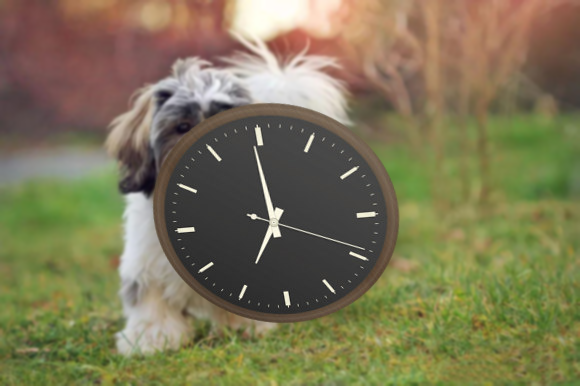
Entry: 6:59:19
